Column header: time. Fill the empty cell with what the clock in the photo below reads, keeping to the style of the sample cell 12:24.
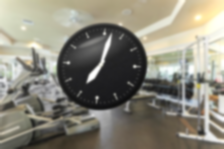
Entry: 7:02
